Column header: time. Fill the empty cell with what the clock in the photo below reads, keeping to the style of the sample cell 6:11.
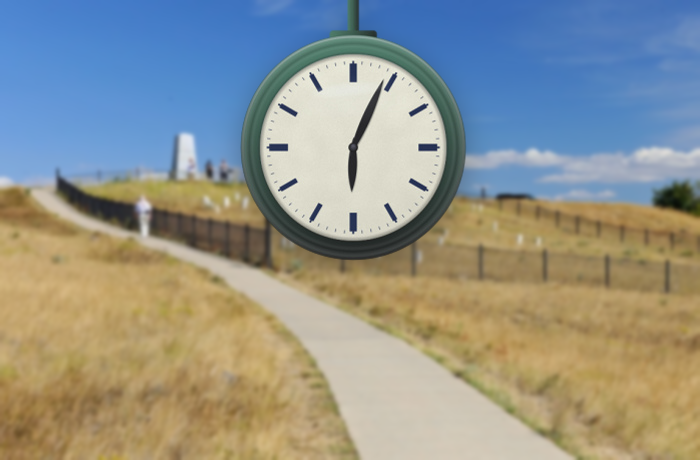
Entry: 6:04
